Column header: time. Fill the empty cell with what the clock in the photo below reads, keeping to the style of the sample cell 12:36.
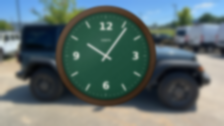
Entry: 10:06
